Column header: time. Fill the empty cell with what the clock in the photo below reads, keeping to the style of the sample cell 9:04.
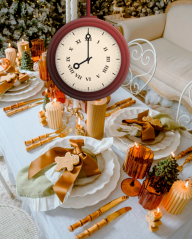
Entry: 8:00
